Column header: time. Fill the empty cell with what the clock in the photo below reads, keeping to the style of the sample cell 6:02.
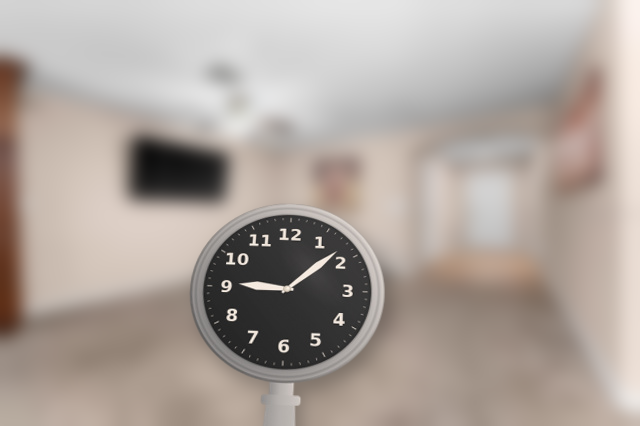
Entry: 9:08
